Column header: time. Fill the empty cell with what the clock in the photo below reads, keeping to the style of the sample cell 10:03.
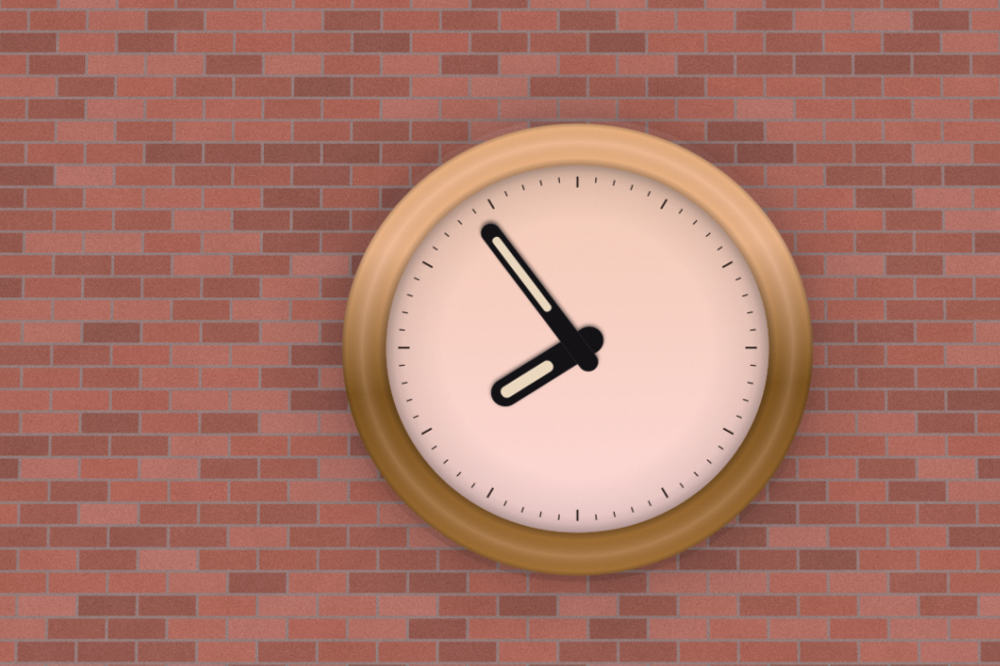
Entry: 7:54
